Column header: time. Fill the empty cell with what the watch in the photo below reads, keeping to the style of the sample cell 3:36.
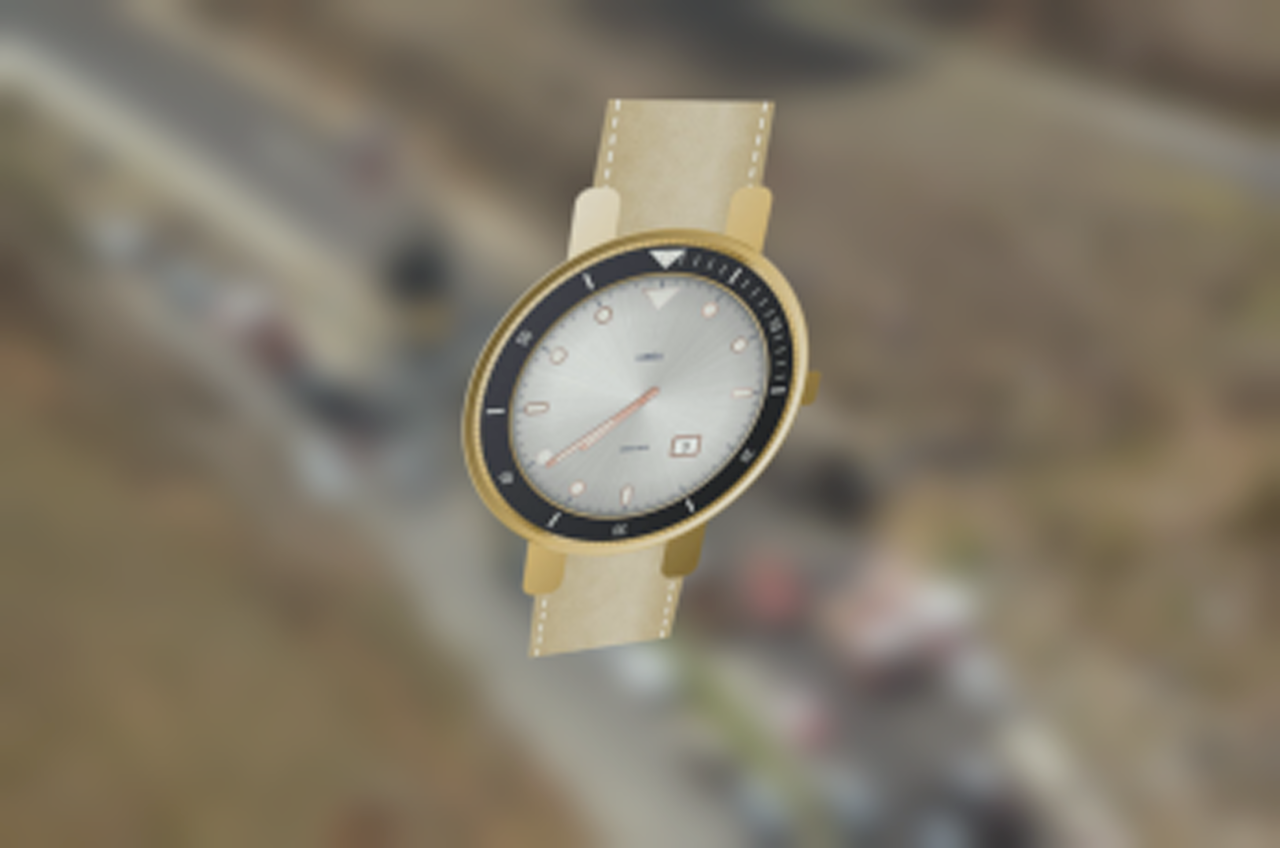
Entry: 7:39
